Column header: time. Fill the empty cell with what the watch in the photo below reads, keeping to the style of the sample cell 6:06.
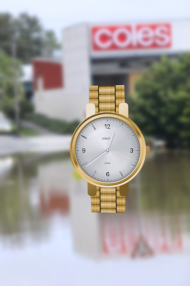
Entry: 12:39
